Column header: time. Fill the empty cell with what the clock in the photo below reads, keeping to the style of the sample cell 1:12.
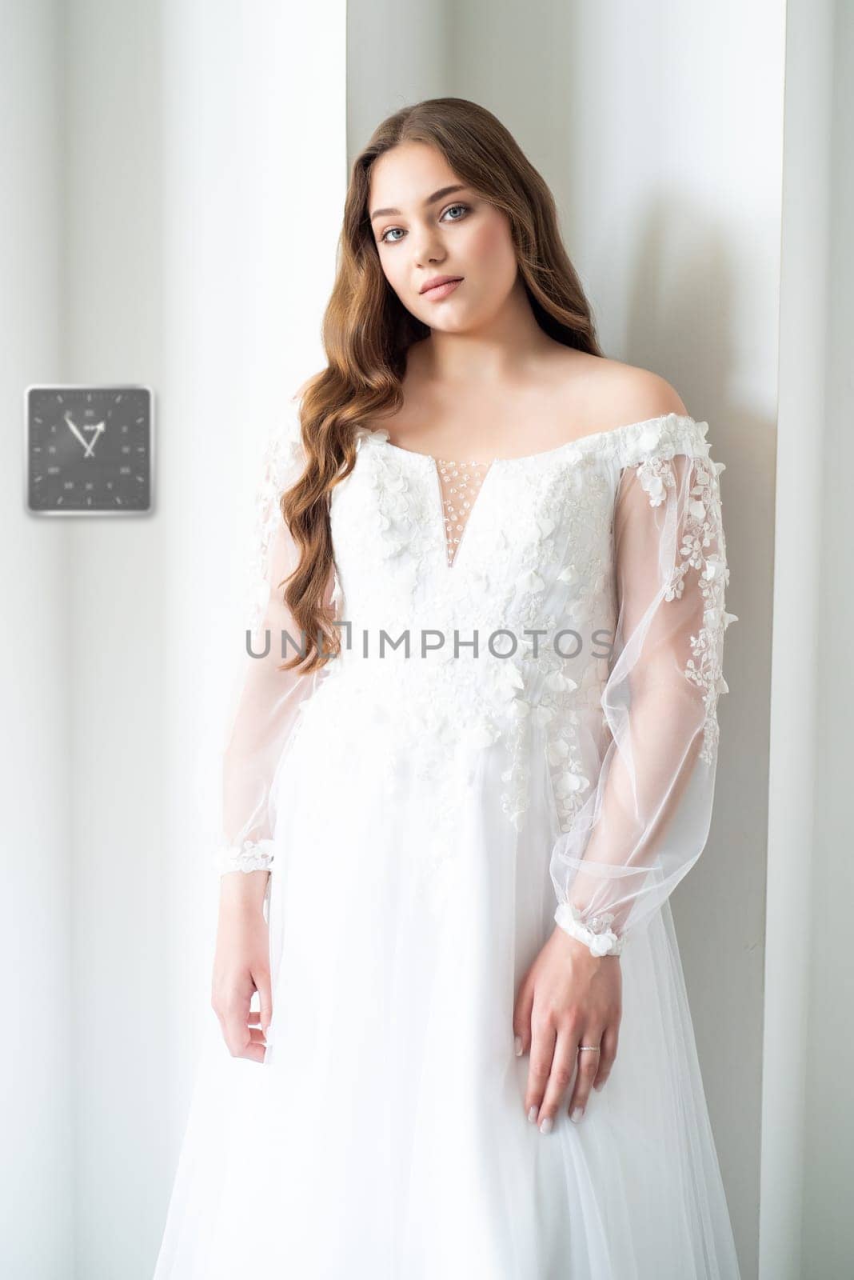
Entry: 12:54
